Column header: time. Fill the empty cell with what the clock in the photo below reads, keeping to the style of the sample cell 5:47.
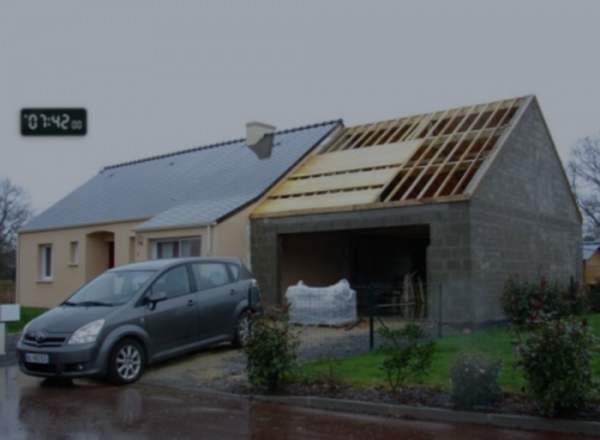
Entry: 7:42
